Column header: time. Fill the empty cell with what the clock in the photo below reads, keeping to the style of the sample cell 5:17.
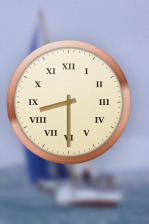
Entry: 8:30
